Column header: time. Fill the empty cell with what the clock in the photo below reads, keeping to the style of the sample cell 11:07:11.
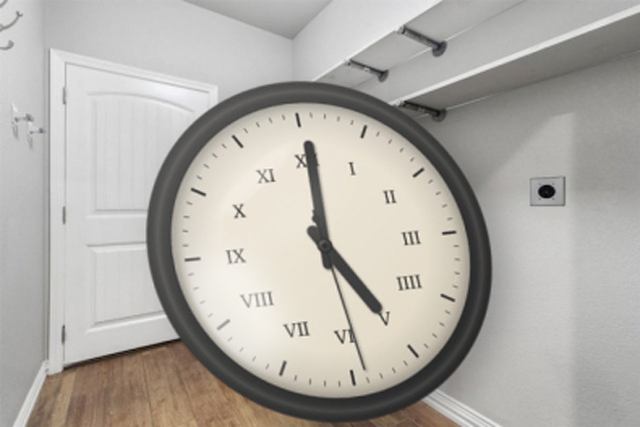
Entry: 5:00:29
